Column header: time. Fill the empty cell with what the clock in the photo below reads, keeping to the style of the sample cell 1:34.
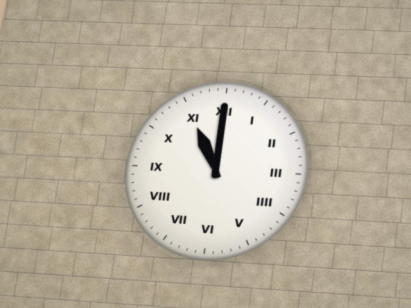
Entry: 11:00
